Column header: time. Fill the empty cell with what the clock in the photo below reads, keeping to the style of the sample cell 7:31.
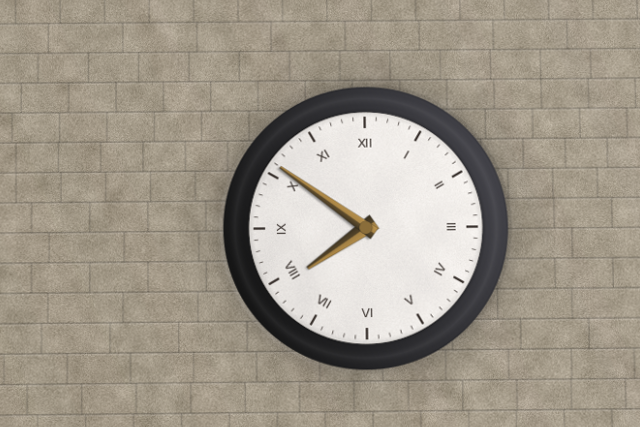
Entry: 7:51
